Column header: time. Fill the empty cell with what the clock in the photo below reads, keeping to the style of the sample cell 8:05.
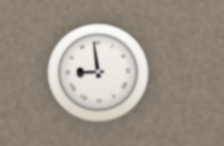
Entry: 8:59
